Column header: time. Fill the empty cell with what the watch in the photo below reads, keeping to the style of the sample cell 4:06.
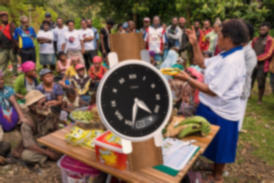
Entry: 4:33
